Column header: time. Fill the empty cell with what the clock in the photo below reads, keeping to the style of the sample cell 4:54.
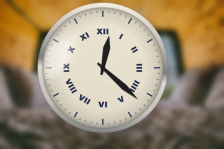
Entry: 12:22
